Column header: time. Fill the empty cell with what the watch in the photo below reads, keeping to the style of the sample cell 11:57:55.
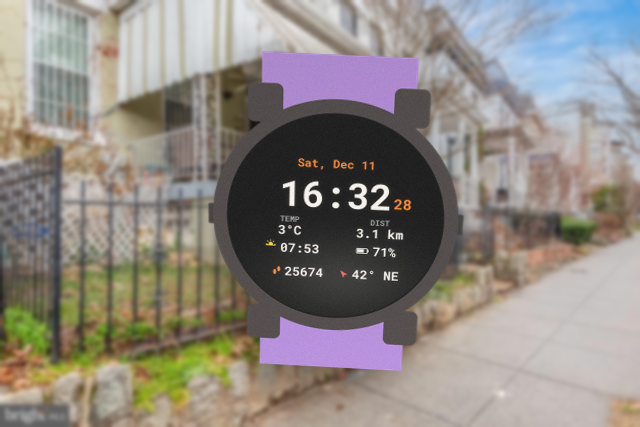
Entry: 16:32:28
